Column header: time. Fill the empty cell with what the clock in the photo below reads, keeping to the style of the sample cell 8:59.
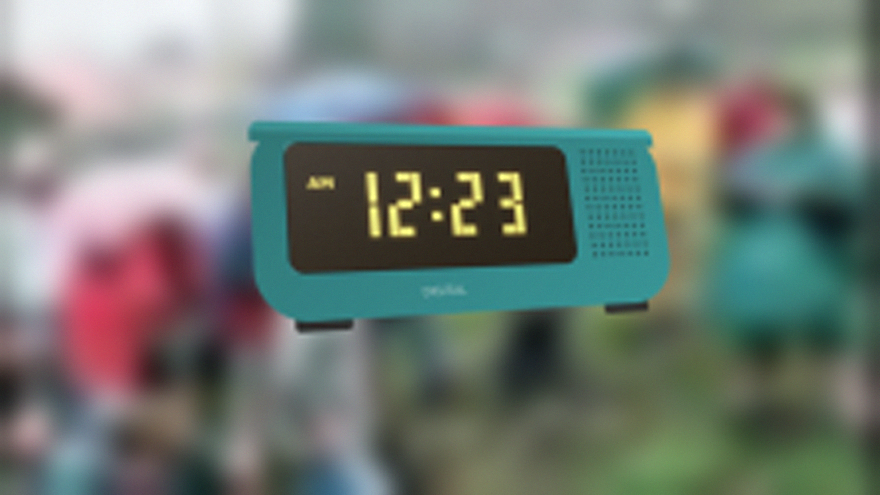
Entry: 12:23
